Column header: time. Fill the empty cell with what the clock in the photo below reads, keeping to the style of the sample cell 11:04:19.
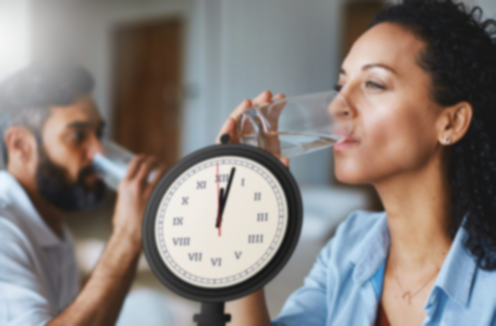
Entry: 12:01:59
